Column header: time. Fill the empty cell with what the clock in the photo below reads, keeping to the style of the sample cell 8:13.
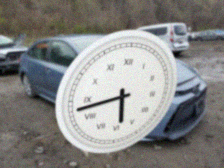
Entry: 5:43
